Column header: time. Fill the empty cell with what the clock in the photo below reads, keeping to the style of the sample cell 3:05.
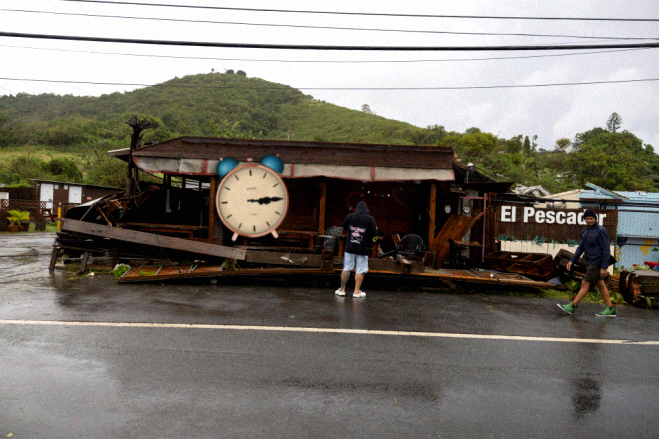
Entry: 3:15
